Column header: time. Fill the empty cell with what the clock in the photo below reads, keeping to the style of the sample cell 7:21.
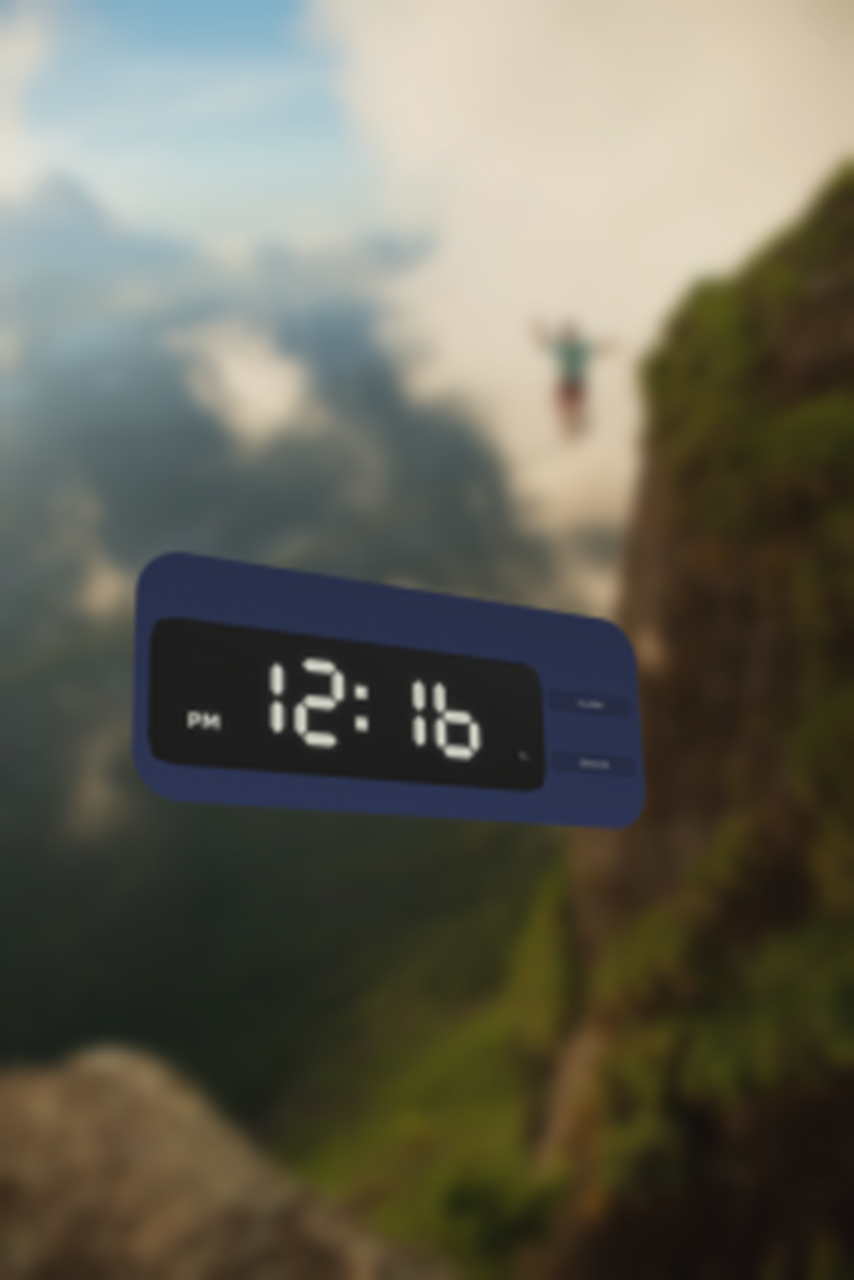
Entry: 12:16
